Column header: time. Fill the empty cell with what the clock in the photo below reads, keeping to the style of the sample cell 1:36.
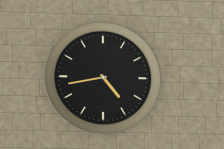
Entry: 4:43
